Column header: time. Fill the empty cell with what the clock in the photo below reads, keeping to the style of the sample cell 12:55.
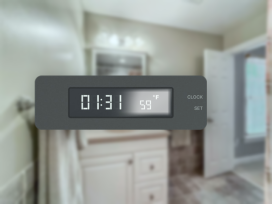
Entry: 1:31
